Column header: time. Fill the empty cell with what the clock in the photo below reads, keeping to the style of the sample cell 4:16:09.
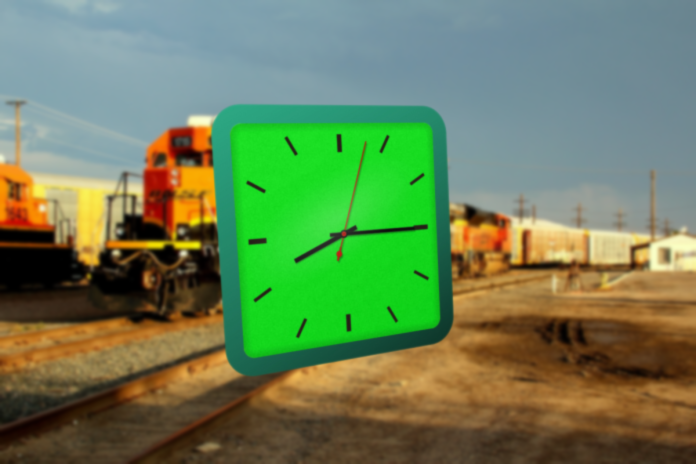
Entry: 8:15:03
